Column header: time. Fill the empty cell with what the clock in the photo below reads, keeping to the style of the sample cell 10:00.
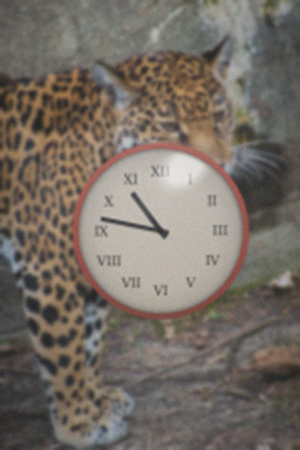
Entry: 10:47
